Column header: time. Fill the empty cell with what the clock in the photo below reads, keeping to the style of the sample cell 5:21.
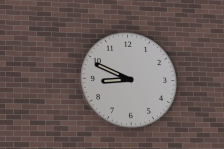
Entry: 8:49
